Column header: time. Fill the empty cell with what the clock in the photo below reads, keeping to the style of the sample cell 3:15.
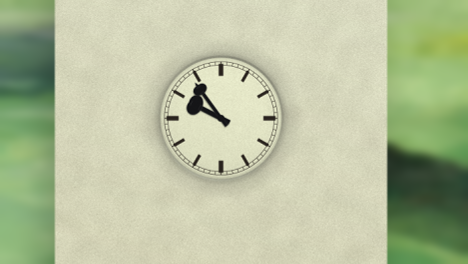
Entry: 9:54
